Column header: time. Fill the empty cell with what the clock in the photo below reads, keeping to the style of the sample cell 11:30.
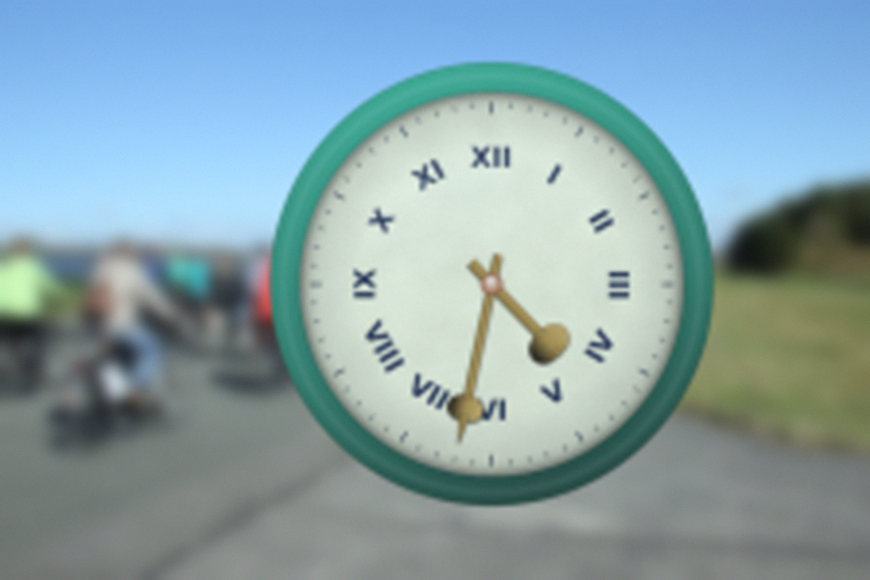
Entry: 4:32
